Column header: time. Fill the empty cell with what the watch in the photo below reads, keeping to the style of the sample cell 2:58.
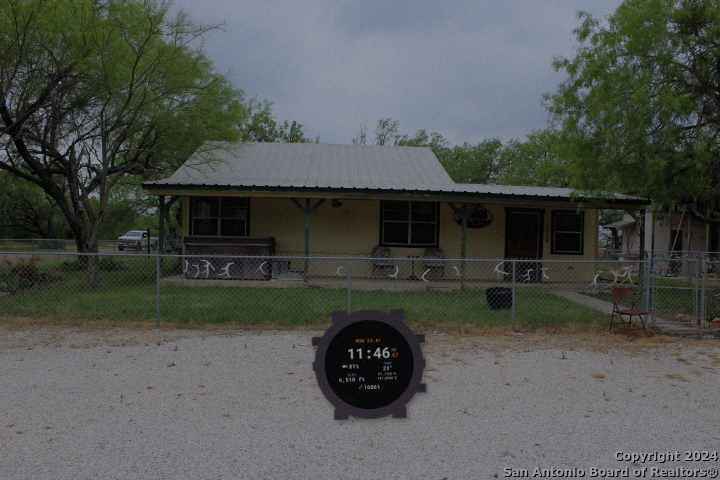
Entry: 11:46
